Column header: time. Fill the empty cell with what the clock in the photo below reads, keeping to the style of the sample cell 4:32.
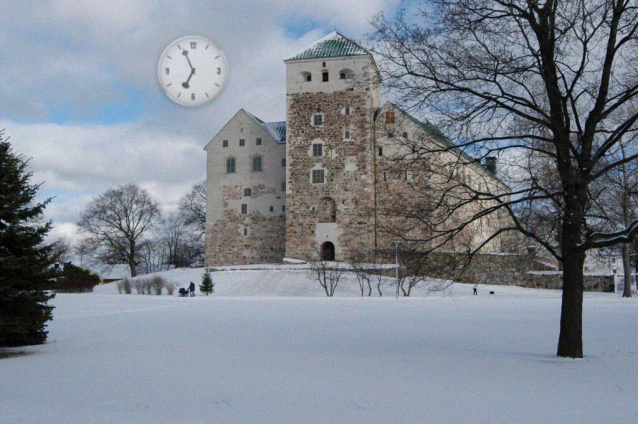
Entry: 6:56
